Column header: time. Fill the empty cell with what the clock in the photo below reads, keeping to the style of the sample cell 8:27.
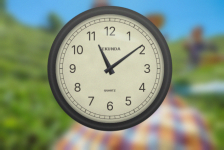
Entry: 11:09
